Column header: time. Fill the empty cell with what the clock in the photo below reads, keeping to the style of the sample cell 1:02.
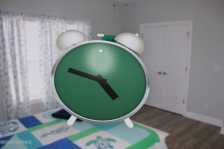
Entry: 4:48
